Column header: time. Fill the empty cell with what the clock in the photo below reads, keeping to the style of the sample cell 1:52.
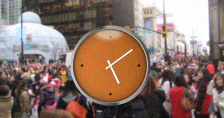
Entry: 5:09
